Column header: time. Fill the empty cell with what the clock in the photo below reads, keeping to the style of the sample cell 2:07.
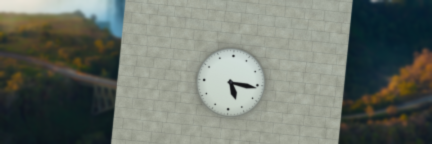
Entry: 5:16
